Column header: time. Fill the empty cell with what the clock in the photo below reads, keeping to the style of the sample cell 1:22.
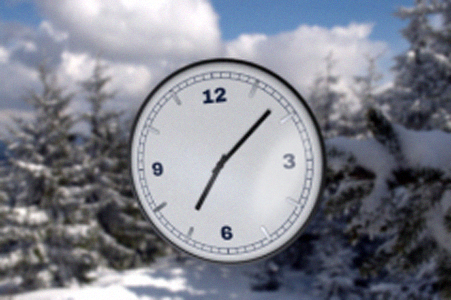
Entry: 7:08
